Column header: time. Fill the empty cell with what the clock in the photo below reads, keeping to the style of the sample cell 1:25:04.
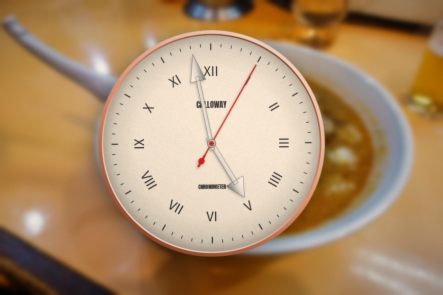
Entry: 4:58:05
